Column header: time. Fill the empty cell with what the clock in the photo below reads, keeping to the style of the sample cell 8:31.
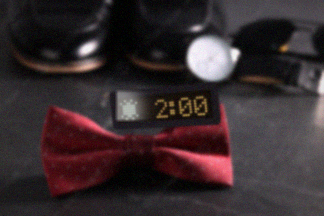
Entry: 2:00
